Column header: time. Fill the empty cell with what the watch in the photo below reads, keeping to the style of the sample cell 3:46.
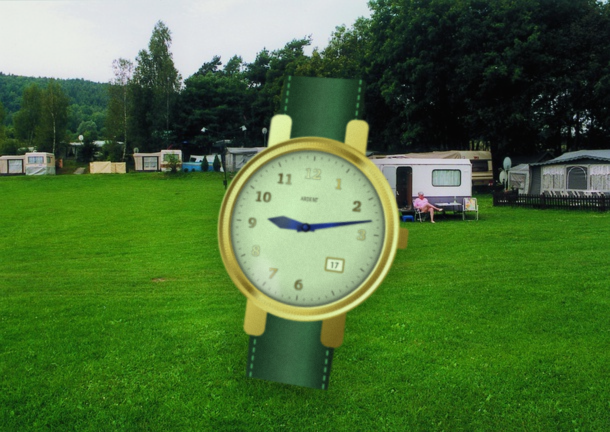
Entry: 9:13
